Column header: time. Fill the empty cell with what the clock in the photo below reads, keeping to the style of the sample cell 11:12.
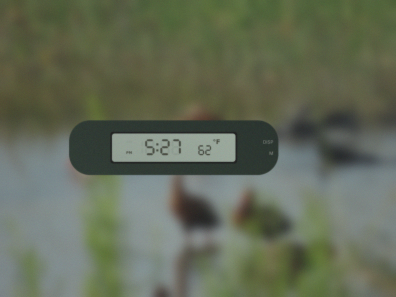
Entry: 5:27
